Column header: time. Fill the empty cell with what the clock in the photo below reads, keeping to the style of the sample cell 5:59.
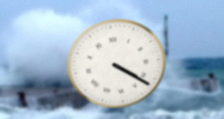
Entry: 4:22
